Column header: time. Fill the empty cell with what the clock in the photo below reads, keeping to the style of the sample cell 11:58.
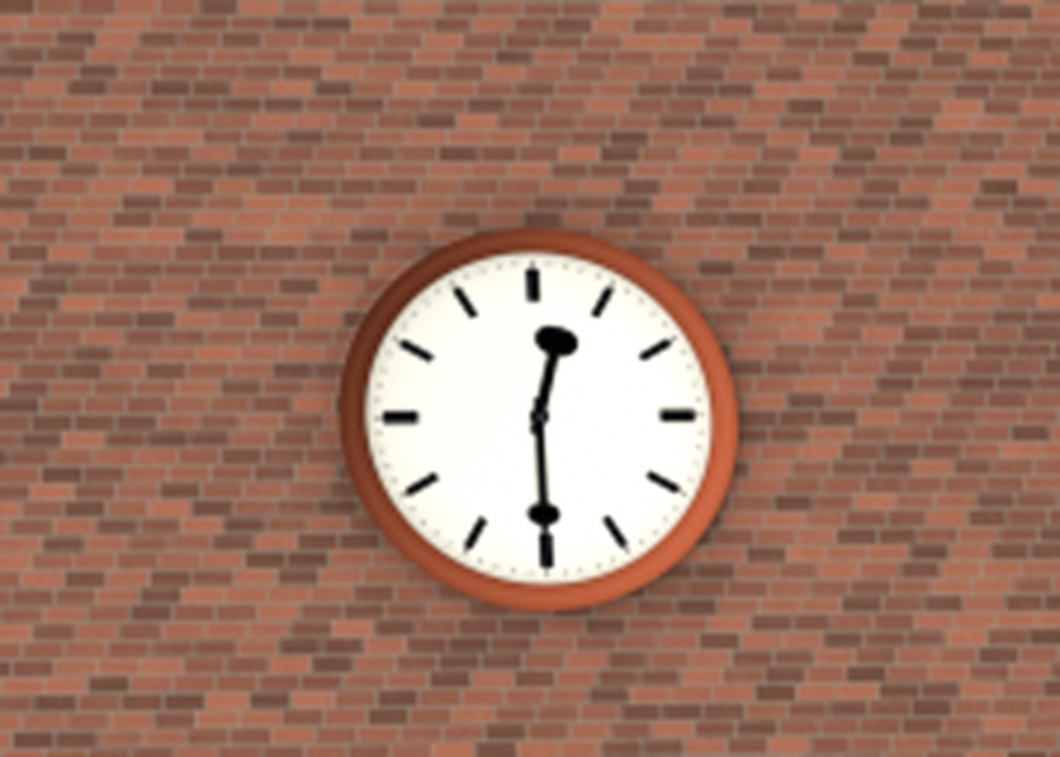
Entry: 12:30
